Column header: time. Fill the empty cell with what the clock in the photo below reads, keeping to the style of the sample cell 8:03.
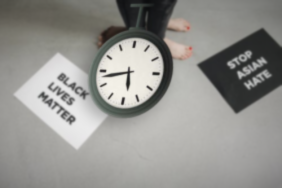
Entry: 5:43
